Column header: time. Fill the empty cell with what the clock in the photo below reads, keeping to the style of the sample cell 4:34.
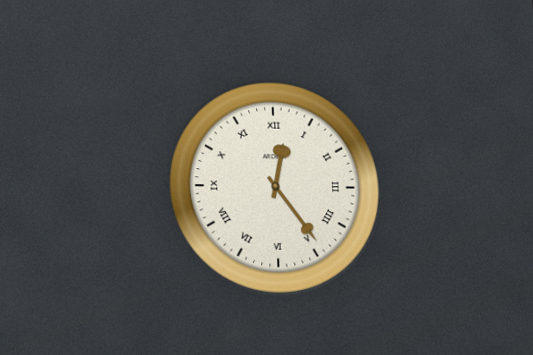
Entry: 12:24
